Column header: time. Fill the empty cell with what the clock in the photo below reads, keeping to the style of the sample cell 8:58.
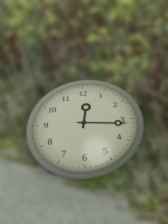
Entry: 12:16
